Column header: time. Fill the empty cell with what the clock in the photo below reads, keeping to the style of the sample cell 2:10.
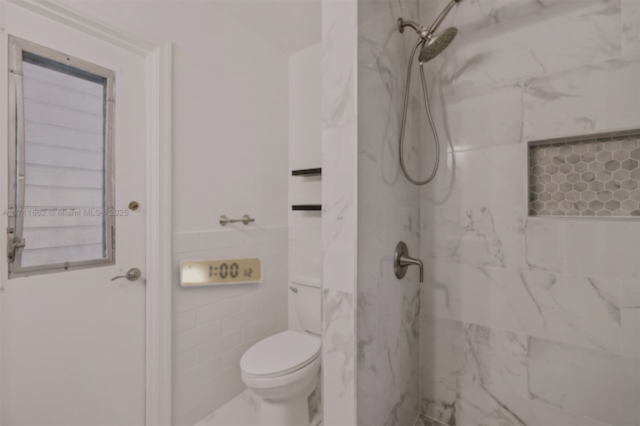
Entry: 1:00
